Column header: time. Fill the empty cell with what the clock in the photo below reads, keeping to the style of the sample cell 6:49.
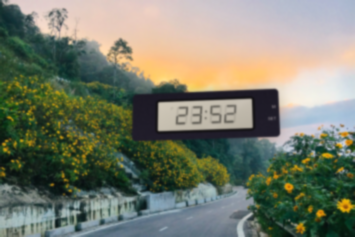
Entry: 23:52
